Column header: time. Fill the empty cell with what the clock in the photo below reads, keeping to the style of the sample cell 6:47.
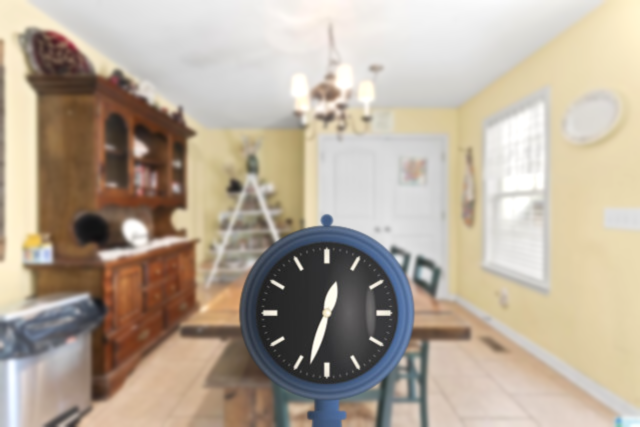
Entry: 12:33
